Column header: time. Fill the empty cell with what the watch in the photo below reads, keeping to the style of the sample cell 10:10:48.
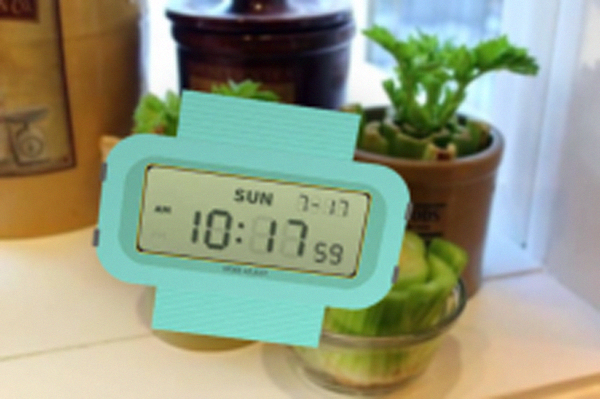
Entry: 10:17:59
